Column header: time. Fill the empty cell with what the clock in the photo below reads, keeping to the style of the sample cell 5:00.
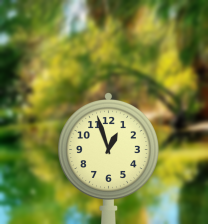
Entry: 12:57
